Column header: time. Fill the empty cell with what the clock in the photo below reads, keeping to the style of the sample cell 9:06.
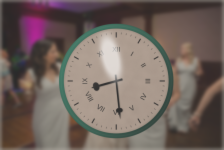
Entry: 8:29
